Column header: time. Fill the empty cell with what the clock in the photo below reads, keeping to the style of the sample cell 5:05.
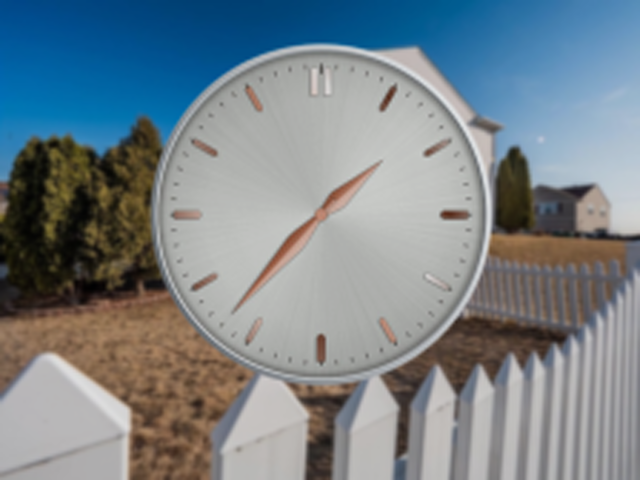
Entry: 1:37
